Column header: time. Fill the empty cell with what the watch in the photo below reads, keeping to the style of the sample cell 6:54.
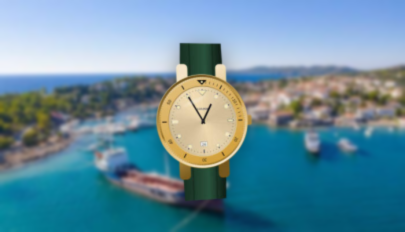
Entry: 12:55
